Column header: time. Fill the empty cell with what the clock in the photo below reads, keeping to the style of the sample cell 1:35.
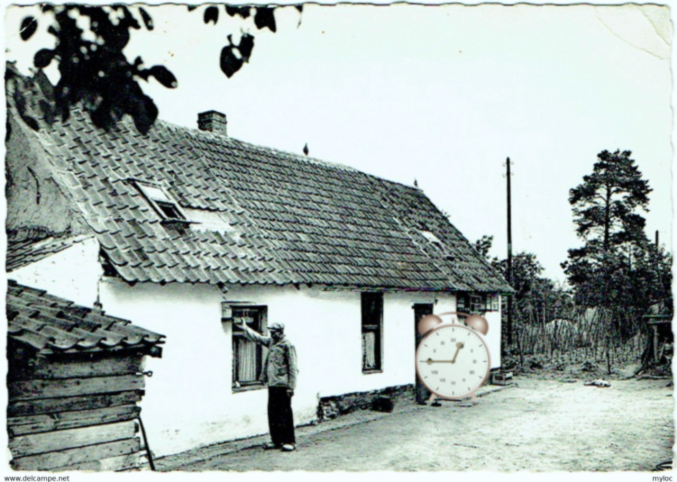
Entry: 12:45
